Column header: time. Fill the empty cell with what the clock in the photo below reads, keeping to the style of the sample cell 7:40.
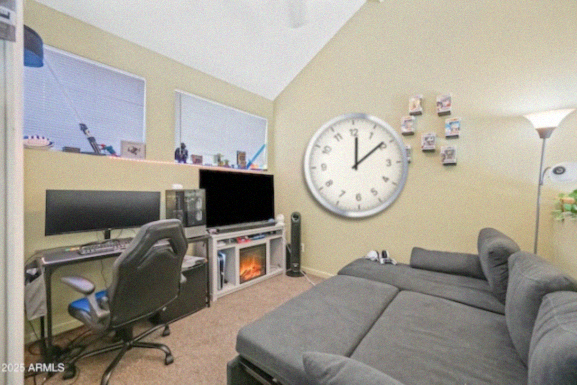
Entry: 12:09
